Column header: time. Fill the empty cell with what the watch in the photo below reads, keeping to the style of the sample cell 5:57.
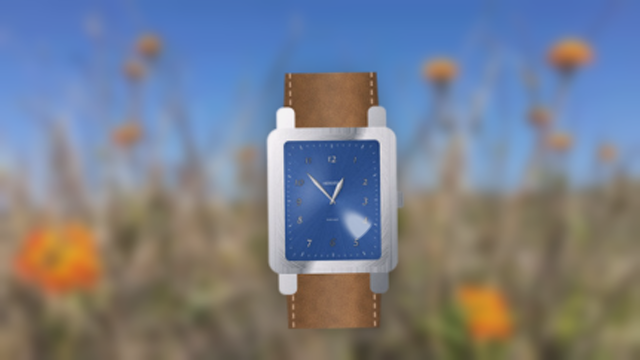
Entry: 12:53
